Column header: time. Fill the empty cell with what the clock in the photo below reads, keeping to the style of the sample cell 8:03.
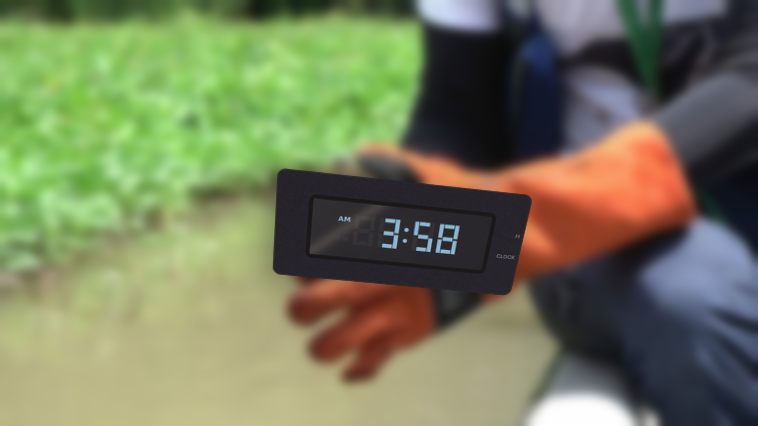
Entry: 3:58
